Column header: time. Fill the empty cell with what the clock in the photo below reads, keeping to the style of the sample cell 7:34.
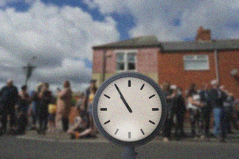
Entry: 10:55
